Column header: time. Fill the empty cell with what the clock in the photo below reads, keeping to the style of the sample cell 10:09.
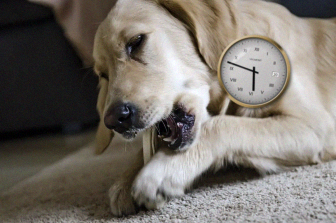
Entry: 5:47
